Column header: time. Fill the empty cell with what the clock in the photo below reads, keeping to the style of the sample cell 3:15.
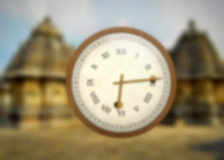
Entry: 6:14
